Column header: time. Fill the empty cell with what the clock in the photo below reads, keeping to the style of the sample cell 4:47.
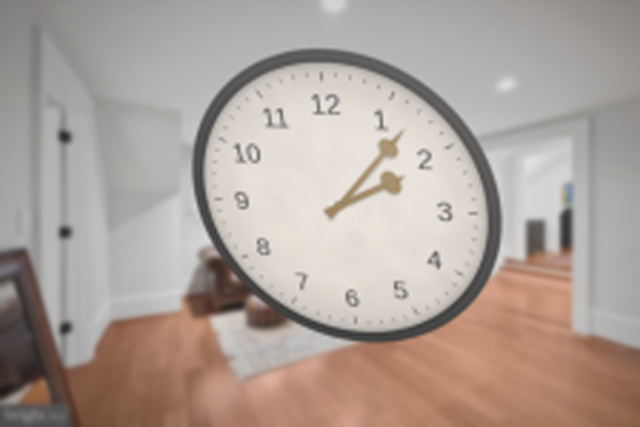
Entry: 2:07
